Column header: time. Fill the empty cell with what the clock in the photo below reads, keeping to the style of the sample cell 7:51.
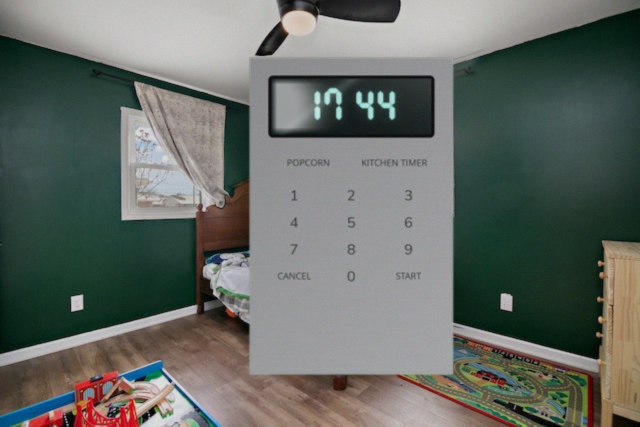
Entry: 17:44
